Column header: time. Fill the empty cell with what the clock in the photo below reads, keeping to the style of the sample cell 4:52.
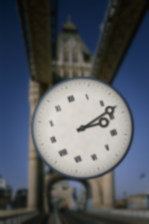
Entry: 3:13
